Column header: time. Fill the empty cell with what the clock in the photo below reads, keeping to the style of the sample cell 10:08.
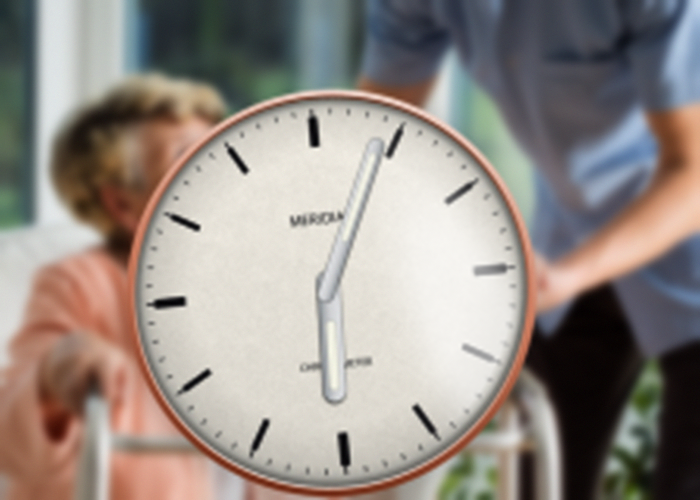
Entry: 6:04
